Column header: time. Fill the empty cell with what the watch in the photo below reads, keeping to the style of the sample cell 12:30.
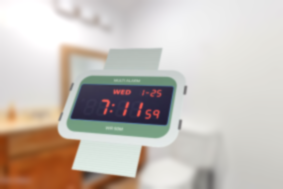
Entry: 7:11
